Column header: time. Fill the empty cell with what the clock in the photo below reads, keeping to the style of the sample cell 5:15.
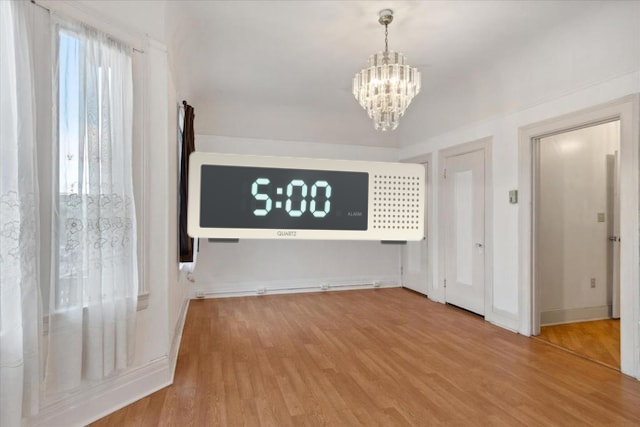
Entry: 5:00
